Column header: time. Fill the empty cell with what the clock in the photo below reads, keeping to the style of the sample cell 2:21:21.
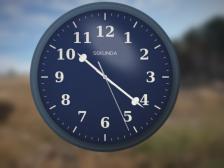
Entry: 10:21:26
